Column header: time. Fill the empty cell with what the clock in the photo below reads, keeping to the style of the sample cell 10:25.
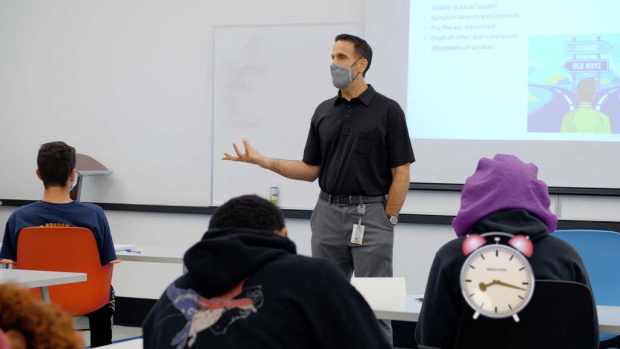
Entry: 8:17
